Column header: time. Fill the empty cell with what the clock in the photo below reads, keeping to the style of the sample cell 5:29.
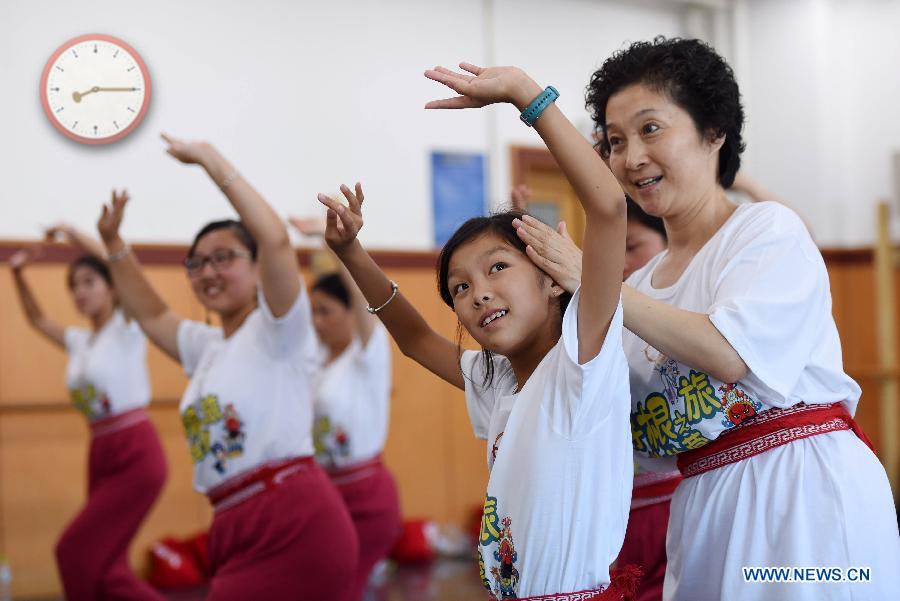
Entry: 8:15
